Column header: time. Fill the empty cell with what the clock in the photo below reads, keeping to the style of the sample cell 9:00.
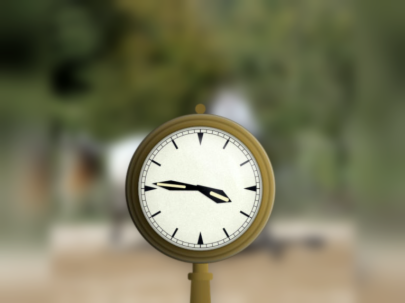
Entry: 3:46
